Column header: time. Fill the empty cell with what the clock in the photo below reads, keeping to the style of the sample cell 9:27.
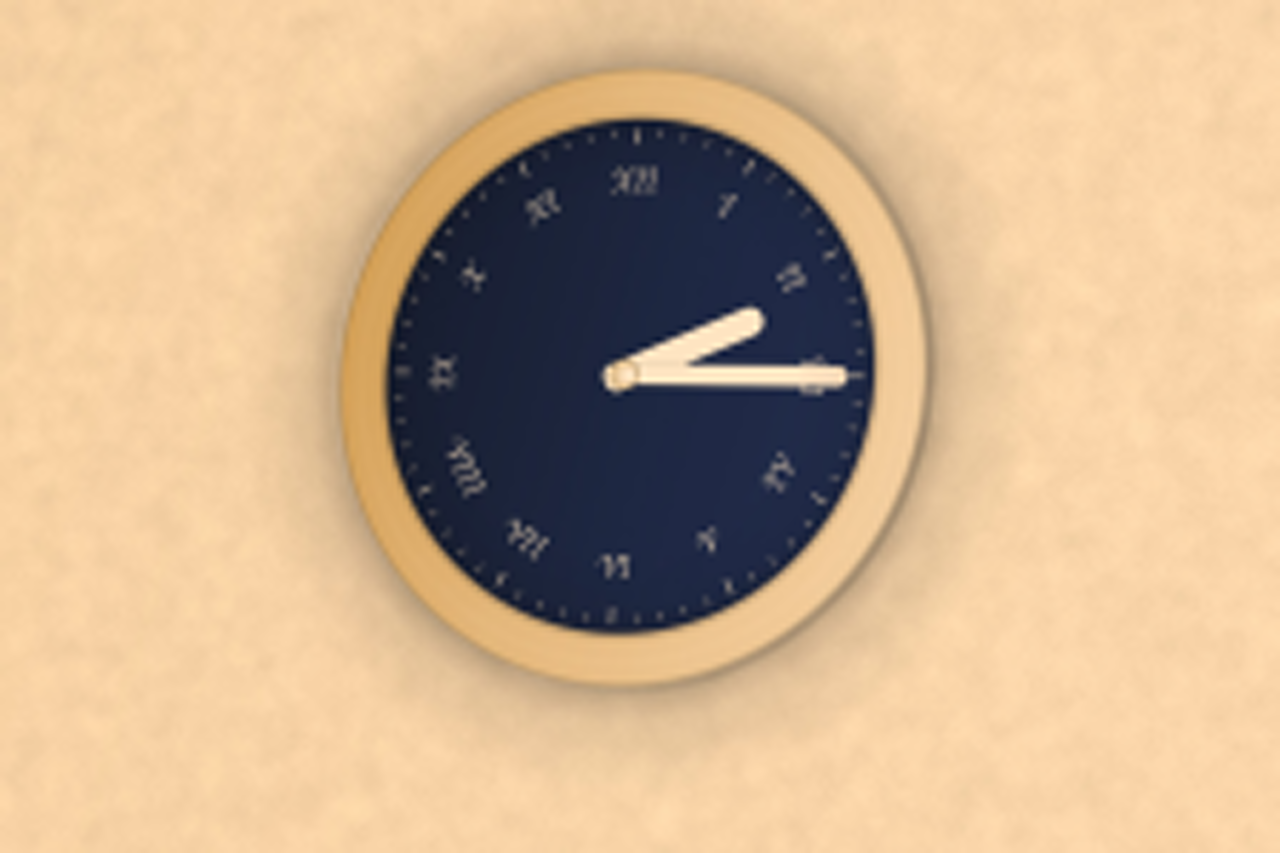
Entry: 2:15
